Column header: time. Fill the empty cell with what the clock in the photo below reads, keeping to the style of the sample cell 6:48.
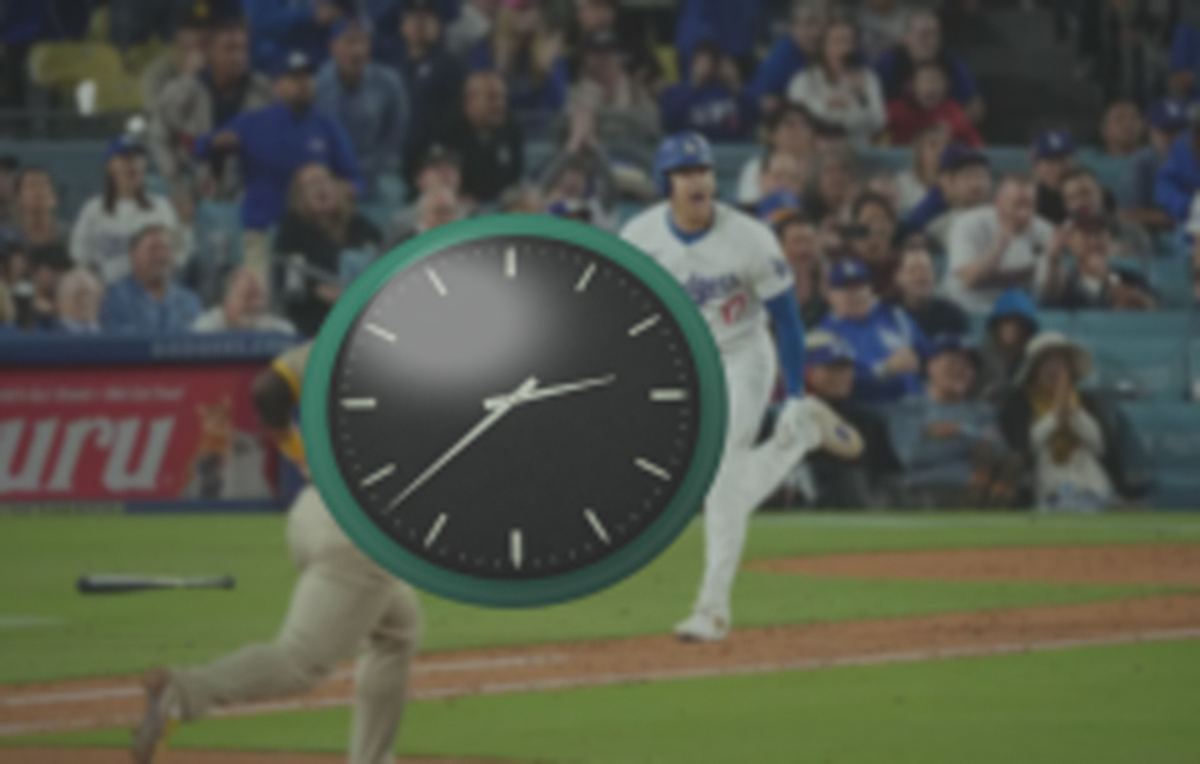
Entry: 2:38
